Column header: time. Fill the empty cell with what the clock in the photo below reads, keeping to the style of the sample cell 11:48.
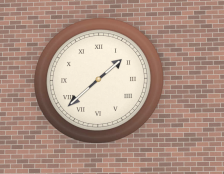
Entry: 1:38
